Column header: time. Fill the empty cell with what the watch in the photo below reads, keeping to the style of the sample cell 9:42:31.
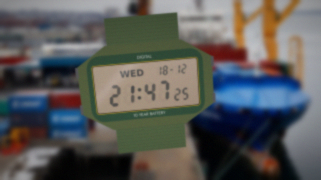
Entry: 21:47:25
